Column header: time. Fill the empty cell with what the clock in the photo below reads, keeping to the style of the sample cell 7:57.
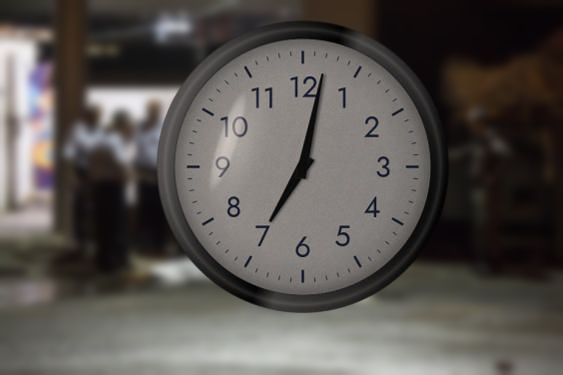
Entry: 7:02
